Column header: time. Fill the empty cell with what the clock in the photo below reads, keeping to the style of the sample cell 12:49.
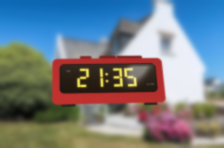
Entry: 21:35
